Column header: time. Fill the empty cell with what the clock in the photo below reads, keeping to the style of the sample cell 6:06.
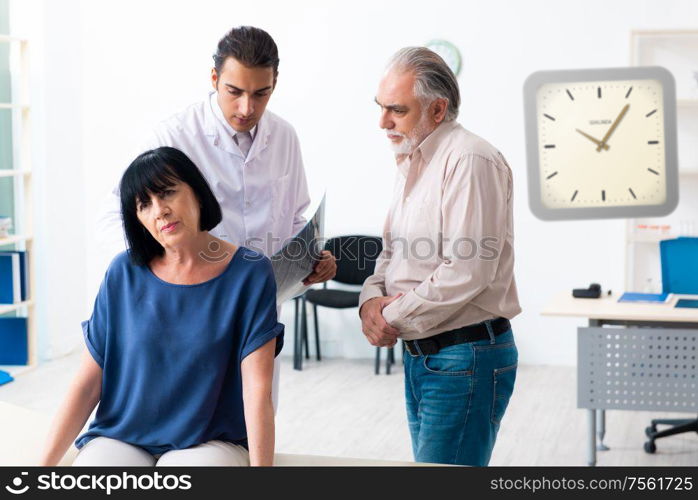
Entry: 10:06
